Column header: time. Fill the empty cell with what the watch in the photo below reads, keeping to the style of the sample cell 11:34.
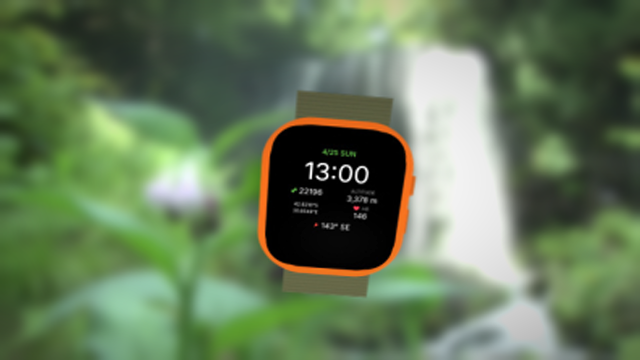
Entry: 13:00
